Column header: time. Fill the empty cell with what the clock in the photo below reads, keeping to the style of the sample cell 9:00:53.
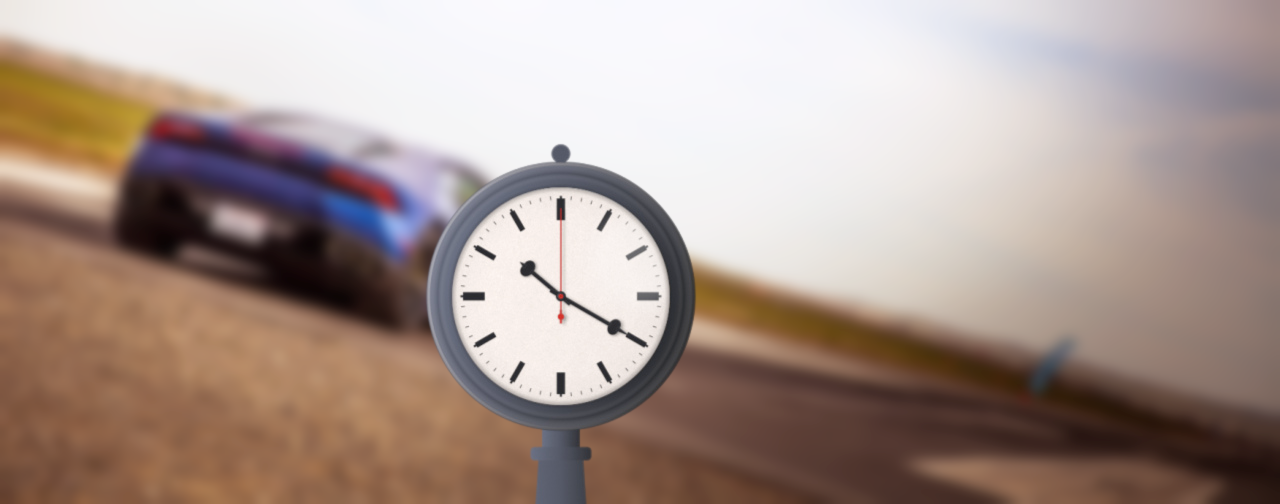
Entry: 10:20:00
